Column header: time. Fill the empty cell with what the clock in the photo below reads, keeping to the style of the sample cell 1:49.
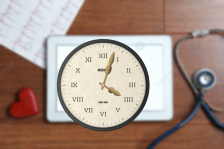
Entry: 4:03
